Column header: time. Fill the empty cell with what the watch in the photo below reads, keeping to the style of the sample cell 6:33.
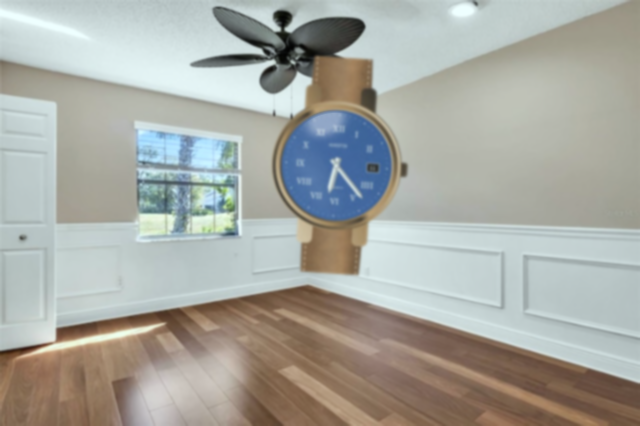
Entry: 6:23
